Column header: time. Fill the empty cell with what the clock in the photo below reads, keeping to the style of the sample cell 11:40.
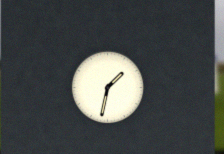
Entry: 1:32
